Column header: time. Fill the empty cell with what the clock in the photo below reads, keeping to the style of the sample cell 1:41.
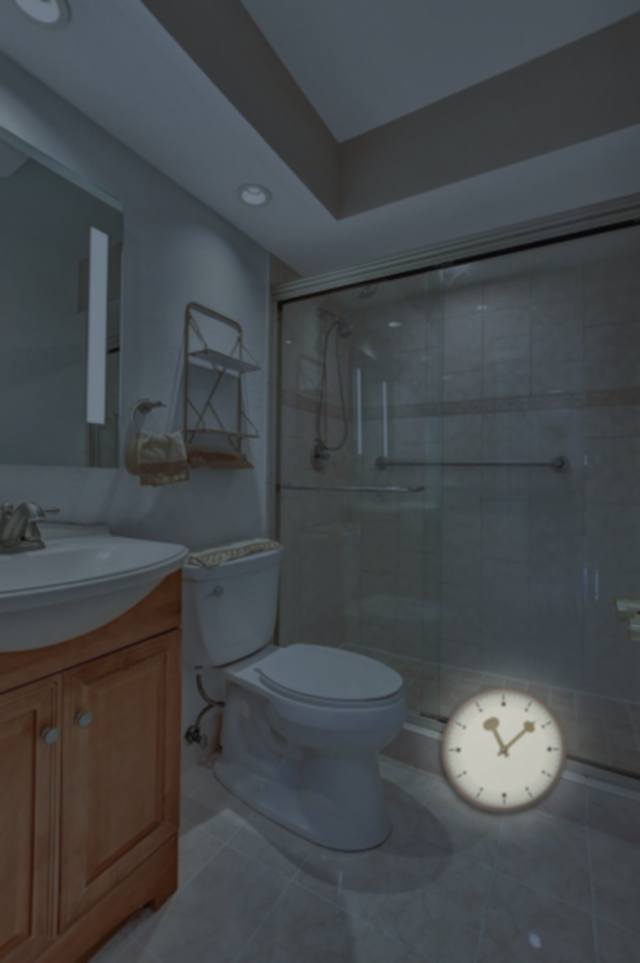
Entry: 11:08
